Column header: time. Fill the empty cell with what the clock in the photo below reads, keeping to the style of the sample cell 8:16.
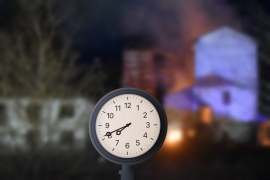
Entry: 7:41
